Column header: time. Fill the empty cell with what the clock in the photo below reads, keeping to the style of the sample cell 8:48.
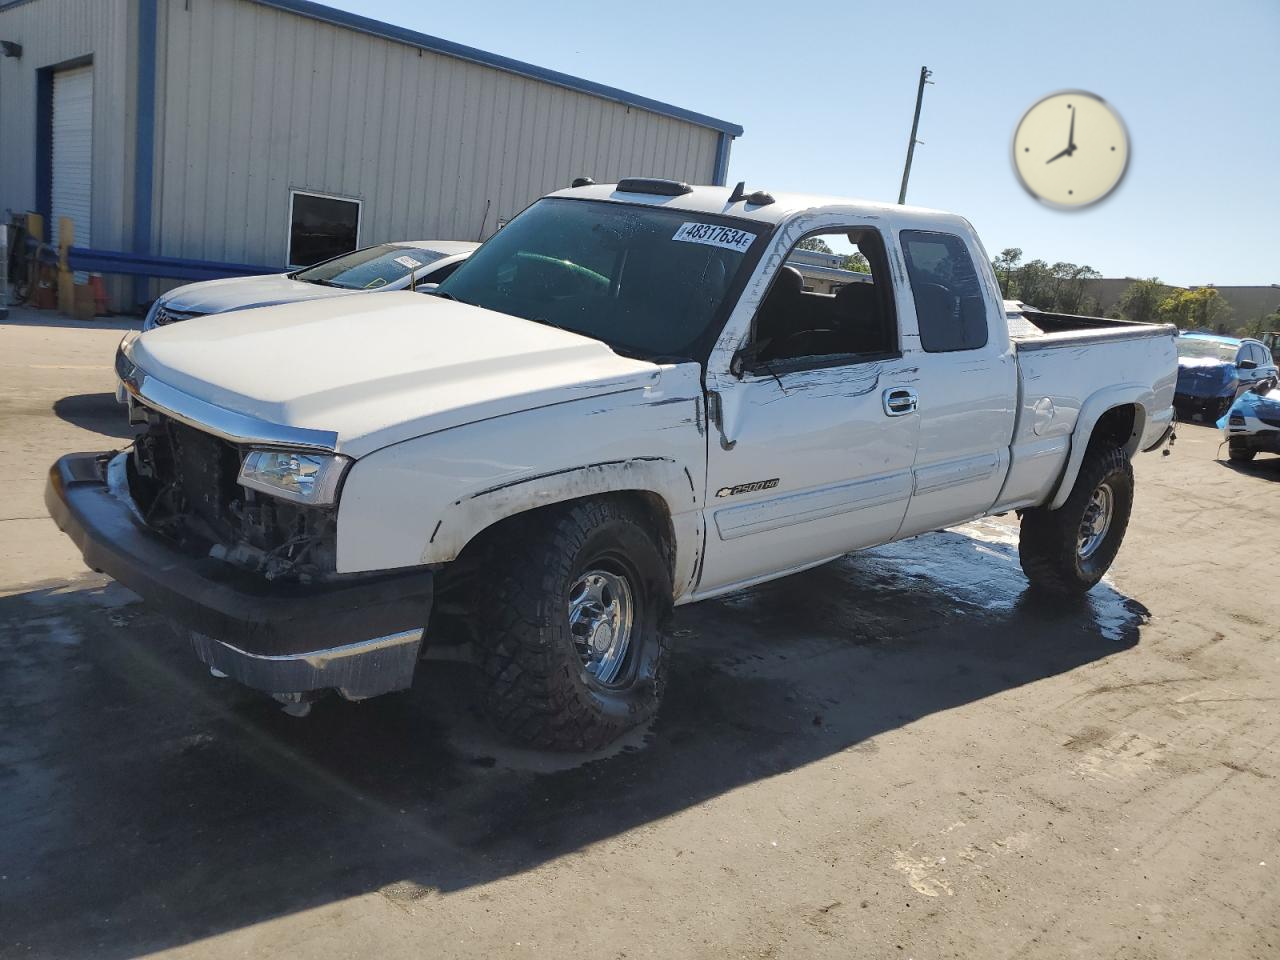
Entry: 8:01
